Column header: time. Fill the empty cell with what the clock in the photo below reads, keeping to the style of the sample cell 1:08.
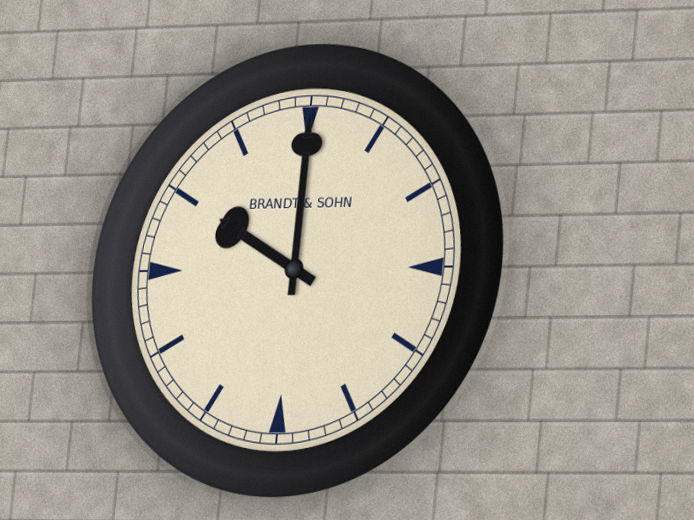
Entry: 10:00
